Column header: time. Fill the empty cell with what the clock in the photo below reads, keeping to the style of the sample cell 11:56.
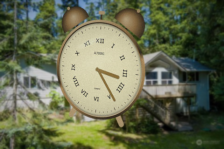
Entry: 3:24
